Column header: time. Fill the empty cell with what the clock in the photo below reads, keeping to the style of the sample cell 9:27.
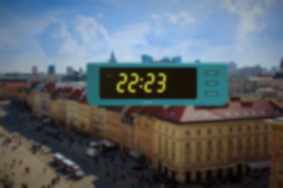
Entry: 22:23
